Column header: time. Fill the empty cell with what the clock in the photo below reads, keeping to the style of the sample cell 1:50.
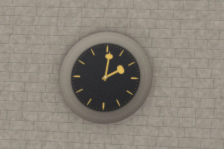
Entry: 2:01
